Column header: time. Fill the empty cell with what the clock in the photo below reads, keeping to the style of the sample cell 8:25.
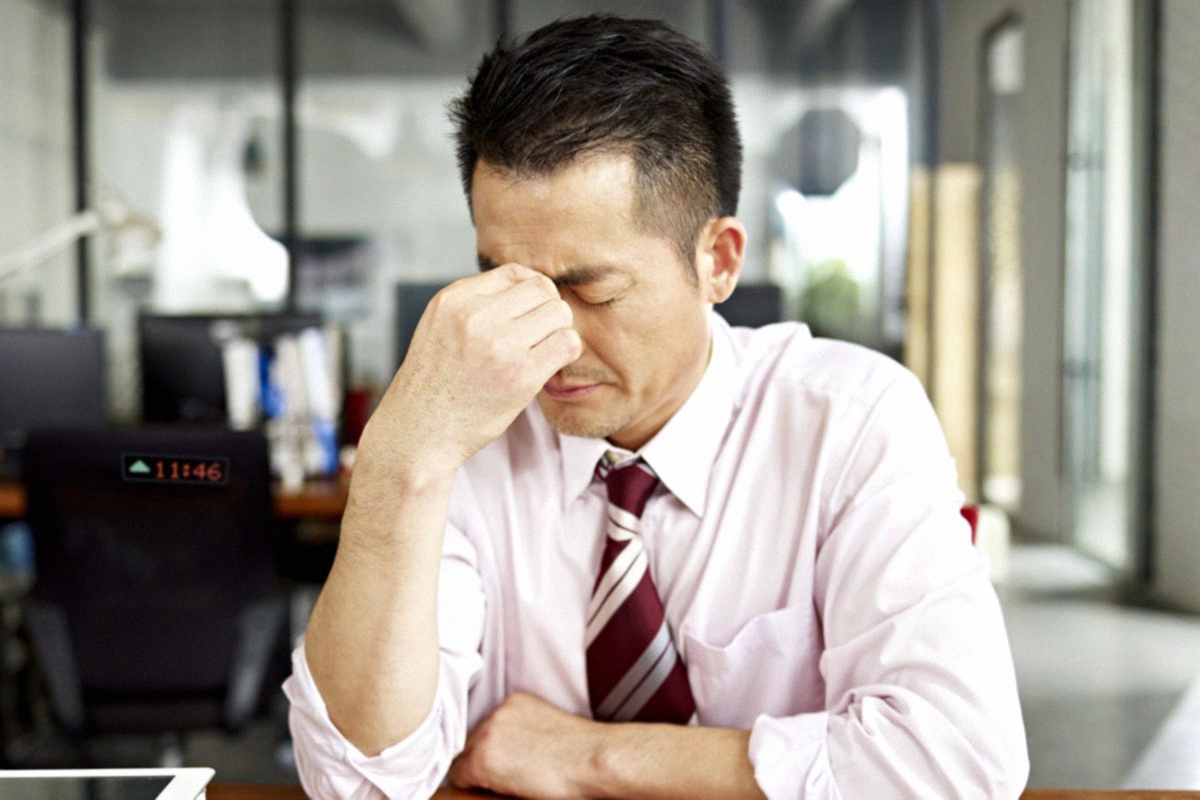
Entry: 11:46
